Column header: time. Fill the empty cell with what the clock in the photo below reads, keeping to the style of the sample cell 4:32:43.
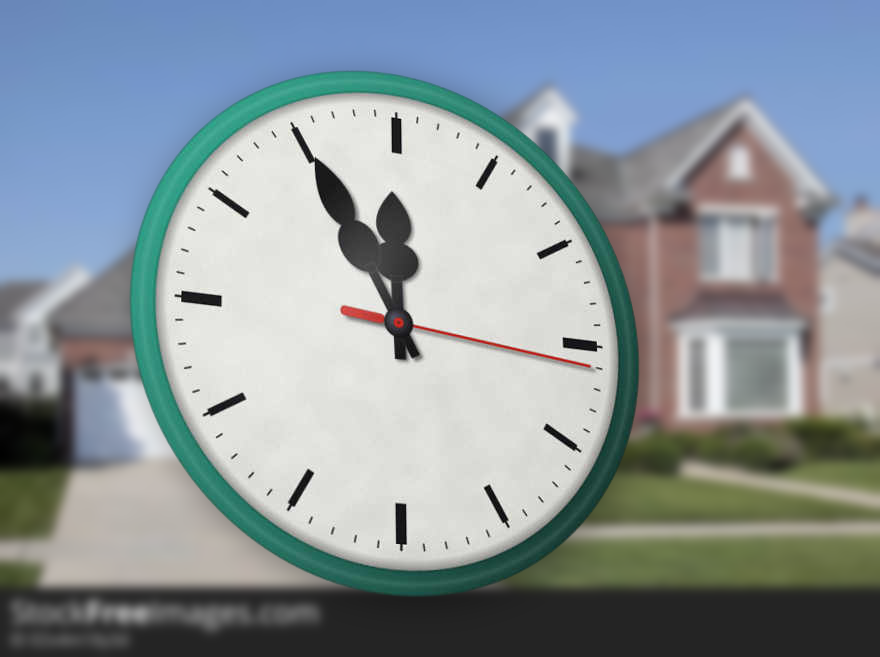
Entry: 11:55:16
